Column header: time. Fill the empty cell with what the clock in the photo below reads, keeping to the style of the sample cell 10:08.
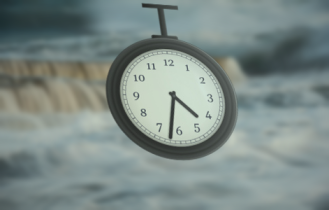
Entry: 4:32
